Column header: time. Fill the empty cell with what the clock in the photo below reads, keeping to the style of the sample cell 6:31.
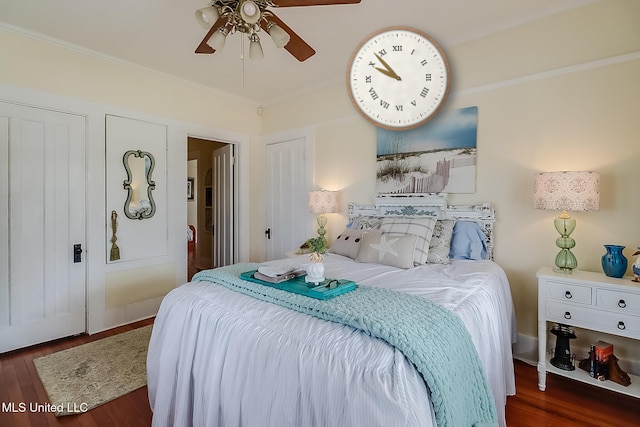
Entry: 9:53
